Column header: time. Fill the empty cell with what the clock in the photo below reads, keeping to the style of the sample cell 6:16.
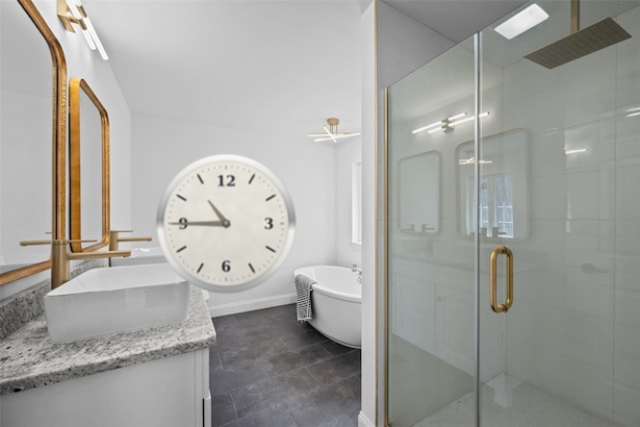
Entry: 10:45
